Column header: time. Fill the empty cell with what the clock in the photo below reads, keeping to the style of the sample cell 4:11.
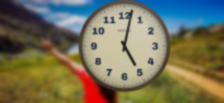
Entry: 5:02
